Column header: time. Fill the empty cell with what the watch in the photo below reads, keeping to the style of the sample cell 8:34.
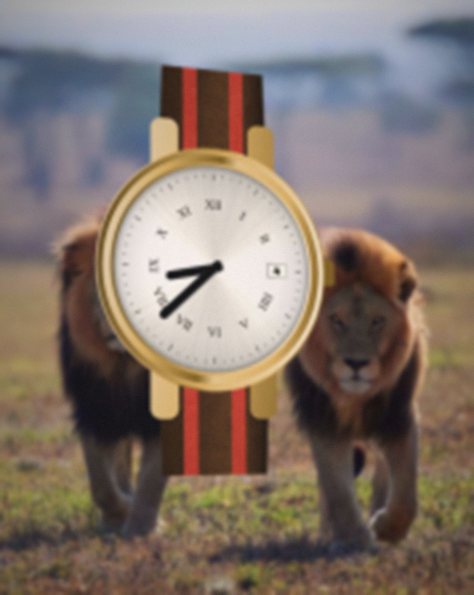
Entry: 8:38
